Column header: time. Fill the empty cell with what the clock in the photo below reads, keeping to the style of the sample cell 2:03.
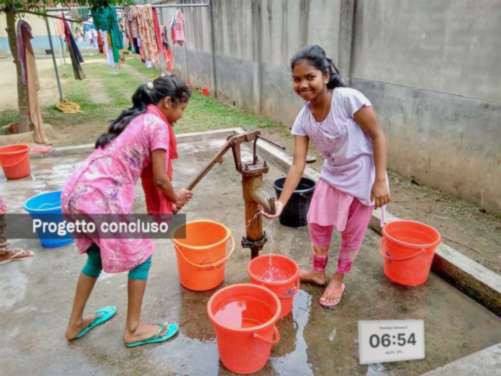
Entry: 6:54
